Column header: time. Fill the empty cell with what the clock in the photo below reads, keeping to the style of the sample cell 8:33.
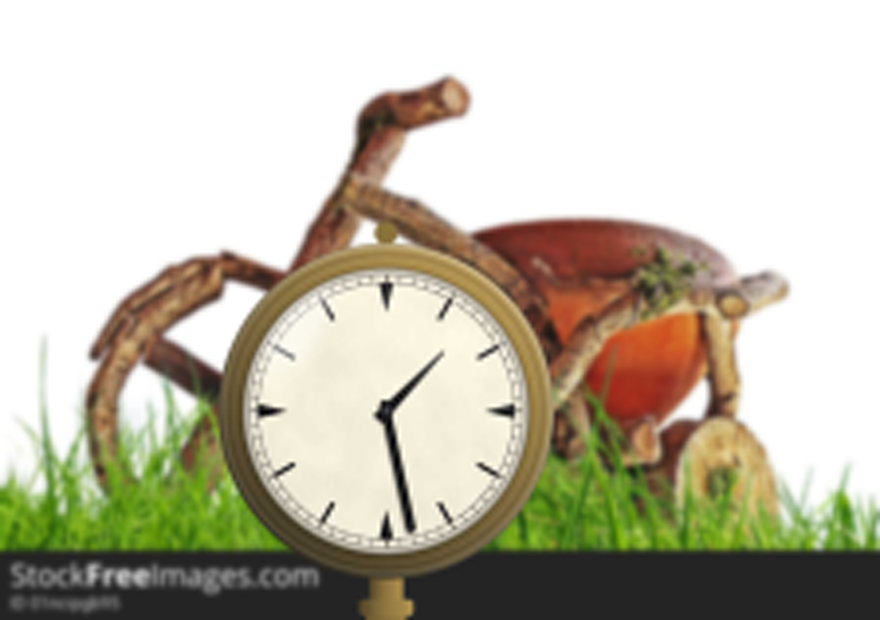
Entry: 1:28
